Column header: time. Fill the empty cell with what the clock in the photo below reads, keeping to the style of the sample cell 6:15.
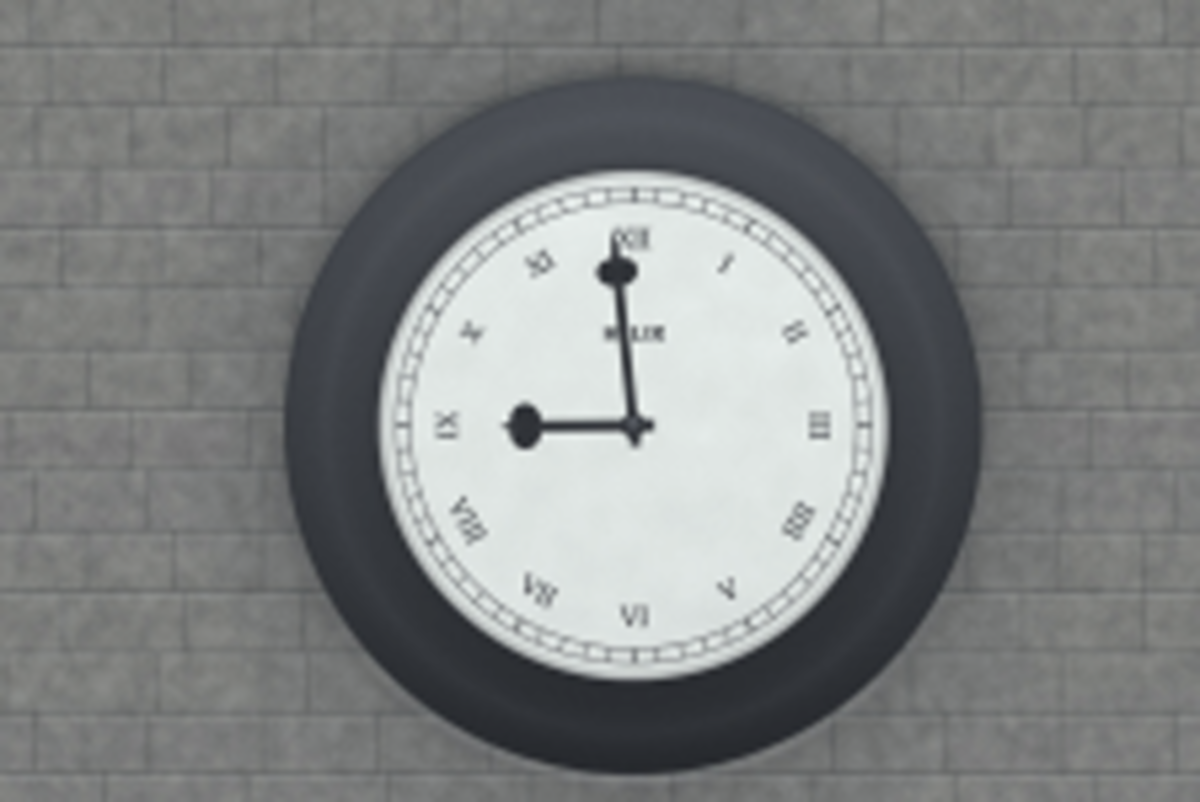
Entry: 8:59
